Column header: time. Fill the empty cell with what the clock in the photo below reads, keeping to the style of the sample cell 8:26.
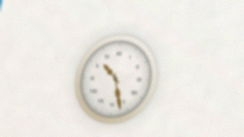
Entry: 10:27
